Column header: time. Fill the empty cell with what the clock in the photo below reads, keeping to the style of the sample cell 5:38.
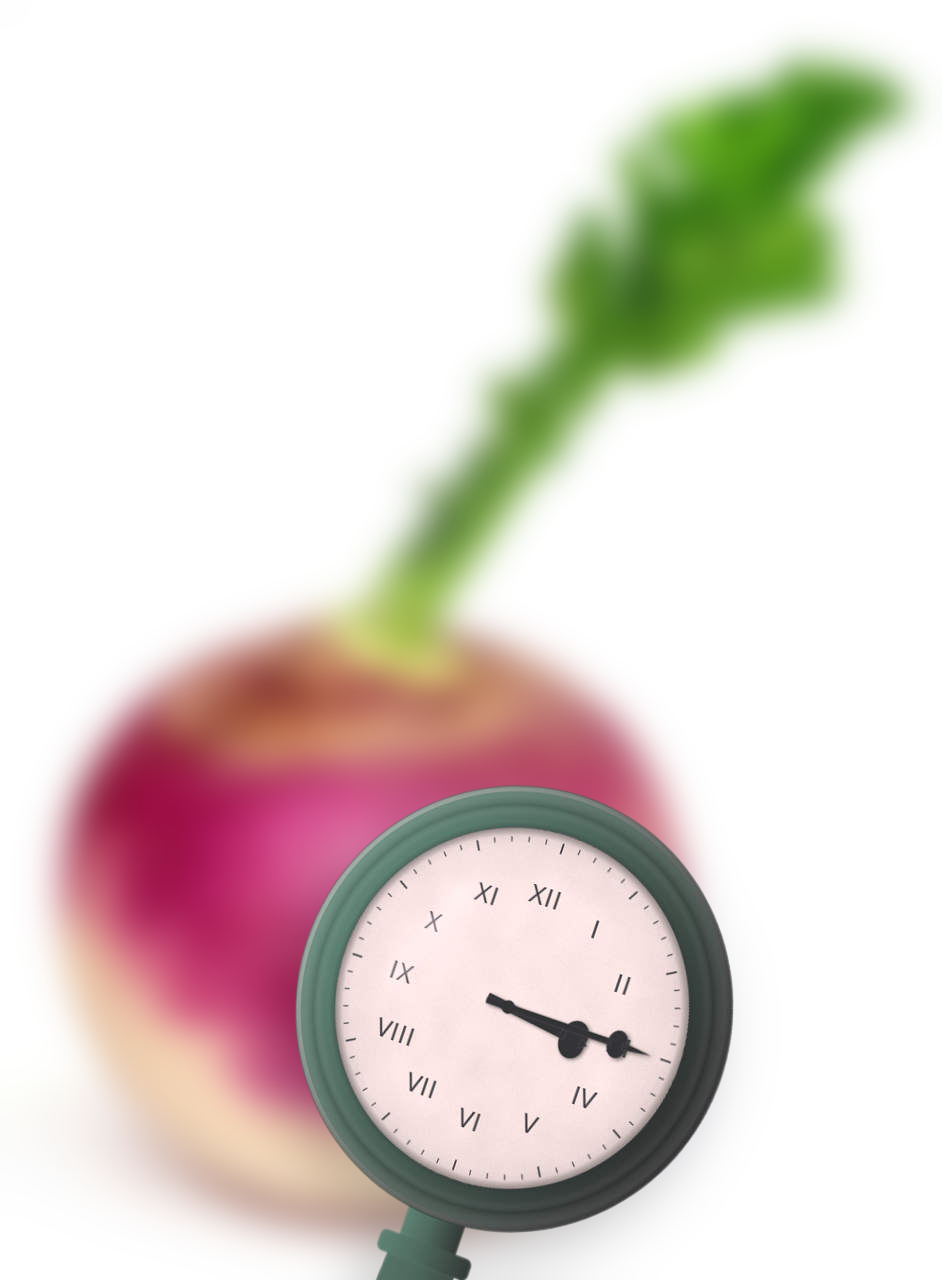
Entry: 3:15
